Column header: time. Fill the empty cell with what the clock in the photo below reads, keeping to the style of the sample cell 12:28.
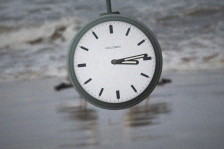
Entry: 3:14
